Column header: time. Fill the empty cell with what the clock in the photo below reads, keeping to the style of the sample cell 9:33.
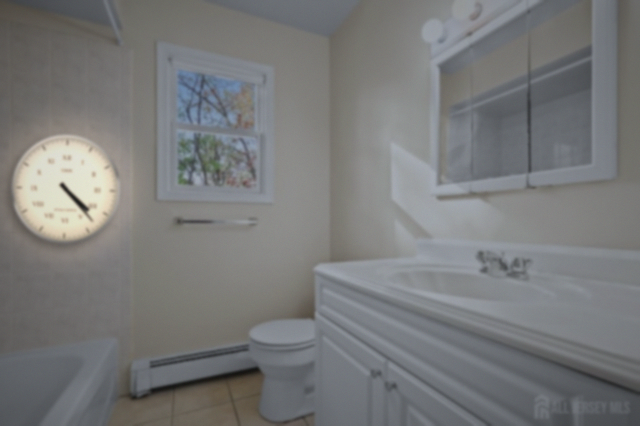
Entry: 4:23
